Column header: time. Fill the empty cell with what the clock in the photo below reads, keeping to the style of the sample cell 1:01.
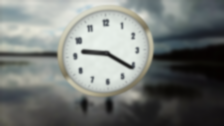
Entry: 9:21
